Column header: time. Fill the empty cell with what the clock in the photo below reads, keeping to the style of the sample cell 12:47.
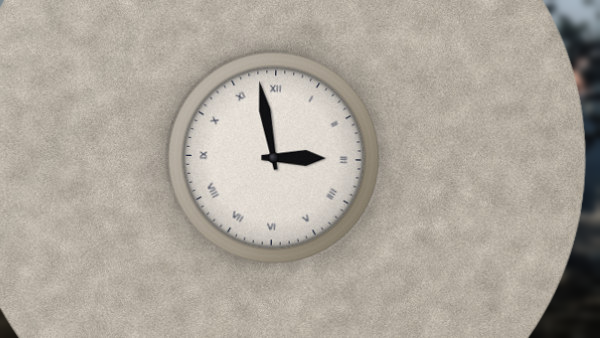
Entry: 2:58
